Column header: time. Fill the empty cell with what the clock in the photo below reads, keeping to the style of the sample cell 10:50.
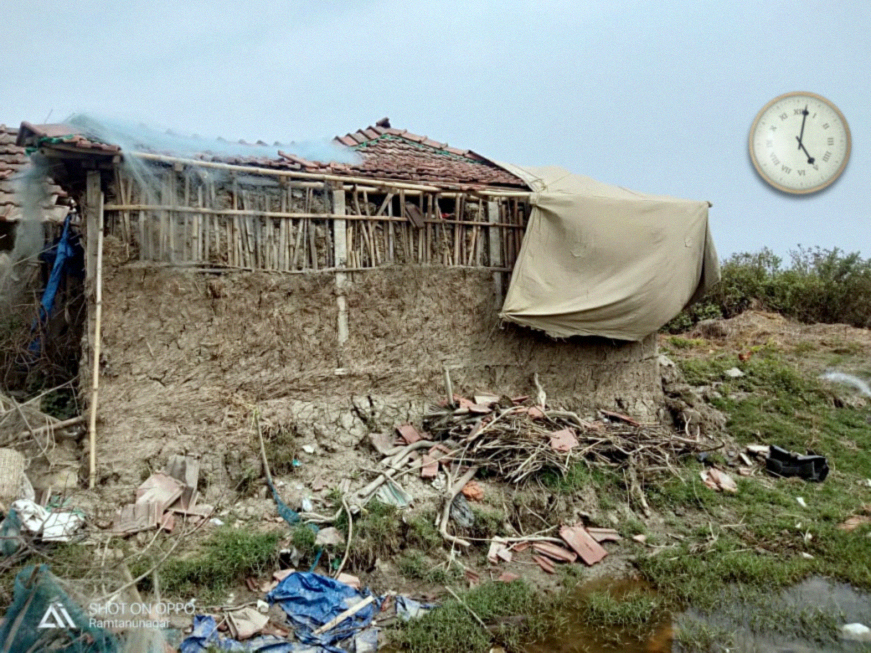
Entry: 5:02
